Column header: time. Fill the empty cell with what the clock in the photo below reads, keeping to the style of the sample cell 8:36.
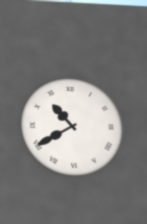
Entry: 10:40
